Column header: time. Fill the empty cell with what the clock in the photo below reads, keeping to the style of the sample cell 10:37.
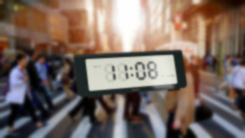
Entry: 11:08
